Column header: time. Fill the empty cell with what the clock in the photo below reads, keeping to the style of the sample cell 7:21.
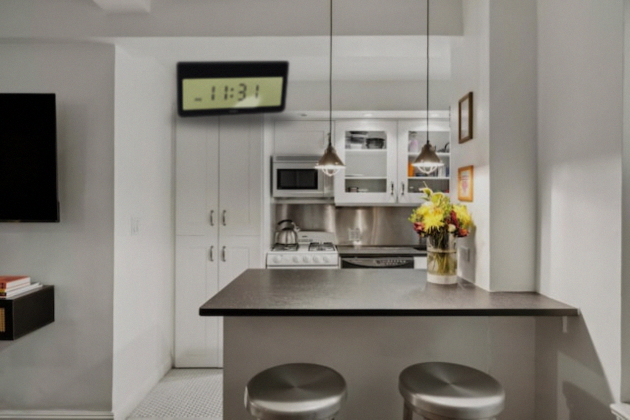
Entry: 11:31
